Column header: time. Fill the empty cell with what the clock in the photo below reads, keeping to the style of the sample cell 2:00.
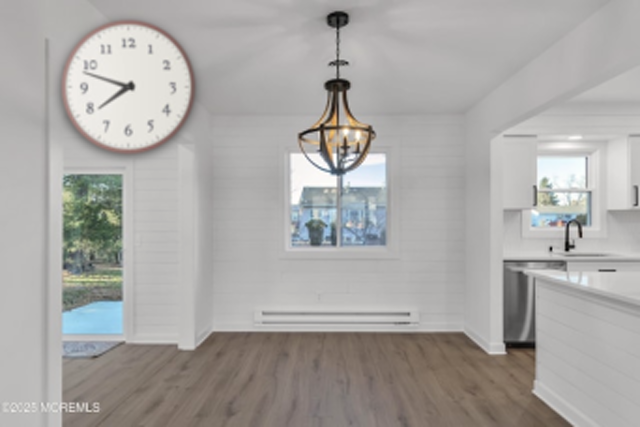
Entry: 7:48
